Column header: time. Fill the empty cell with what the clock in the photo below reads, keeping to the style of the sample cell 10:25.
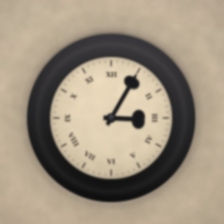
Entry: 3:05
